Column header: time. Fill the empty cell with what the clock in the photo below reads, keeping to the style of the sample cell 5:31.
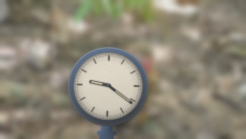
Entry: 9:21
